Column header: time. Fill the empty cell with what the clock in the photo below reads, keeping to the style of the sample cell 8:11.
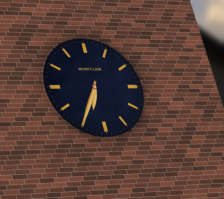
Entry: 6:35
